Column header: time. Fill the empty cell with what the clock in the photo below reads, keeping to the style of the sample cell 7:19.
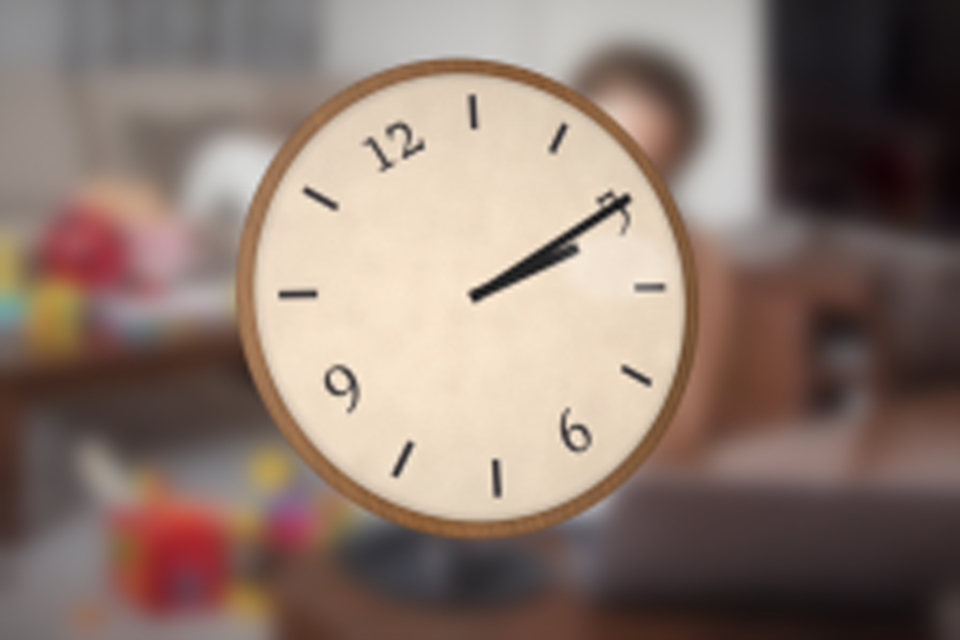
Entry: 3:15
